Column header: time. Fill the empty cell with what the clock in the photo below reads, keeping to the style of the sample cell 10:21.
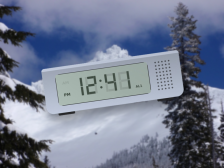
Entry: 12:41
